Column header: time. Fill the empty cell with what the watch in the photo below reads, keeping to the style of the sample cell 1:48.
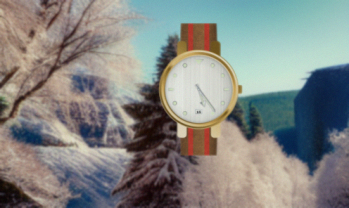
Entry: 5:24
